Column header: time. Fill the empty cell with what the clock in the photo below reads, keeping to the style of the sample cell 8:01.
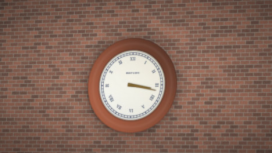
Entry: 3:17
